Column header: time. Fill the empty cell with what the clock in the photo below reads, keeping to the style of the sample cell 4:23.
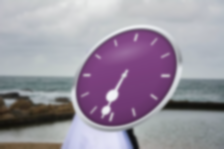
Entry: 6:32
